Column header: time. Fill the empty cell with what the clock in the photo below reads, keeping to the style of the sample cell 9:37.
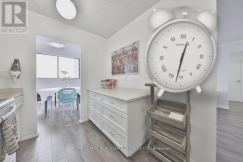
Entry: 12:32
